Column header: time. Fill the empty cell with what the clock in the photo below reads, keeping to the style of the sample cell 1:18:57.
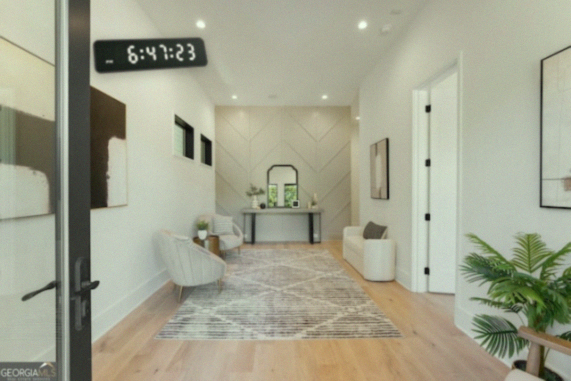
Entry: 6:47:23
